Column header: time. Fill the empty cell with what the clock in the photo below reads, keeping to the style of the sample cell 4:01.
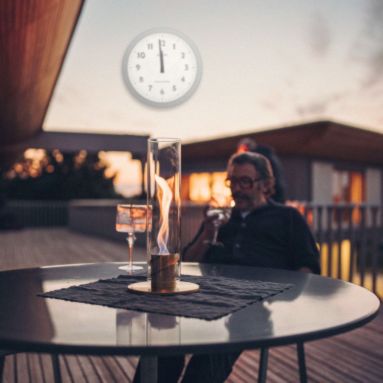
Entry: 11:59
